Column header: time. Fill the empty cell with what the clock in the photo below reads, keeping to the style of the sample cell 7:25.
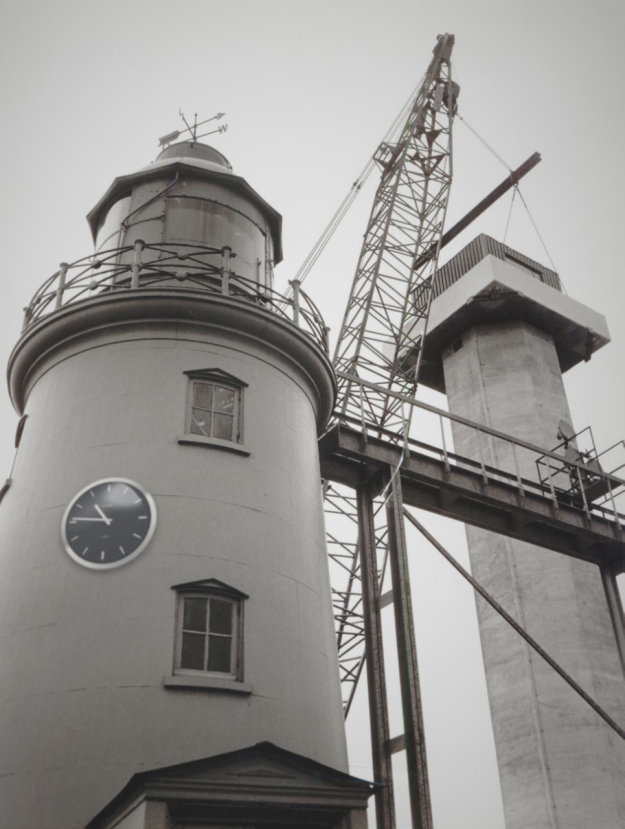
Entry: 10:46
